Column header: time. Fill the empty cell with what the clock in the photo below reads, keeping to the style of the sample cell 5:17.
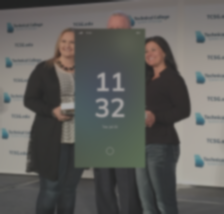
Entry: 11:32
